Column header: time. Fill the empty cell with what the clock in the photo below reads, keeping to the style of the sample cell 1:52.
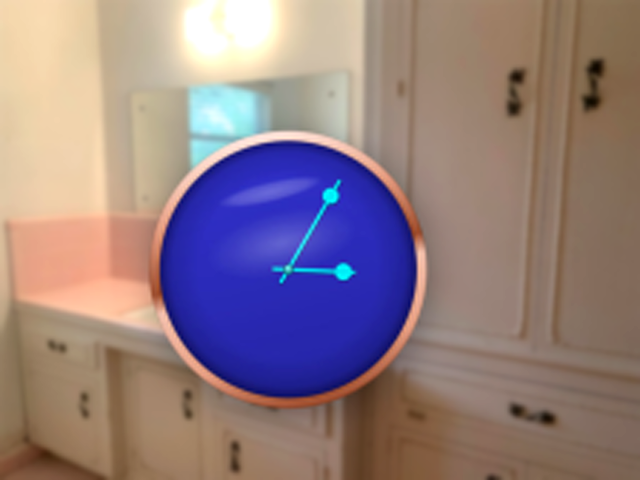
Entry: 3:05
